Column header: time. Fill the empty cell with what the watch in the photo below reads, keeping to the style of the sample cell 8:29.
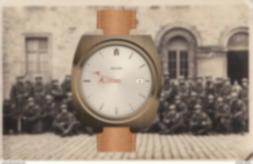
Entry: 8:48
